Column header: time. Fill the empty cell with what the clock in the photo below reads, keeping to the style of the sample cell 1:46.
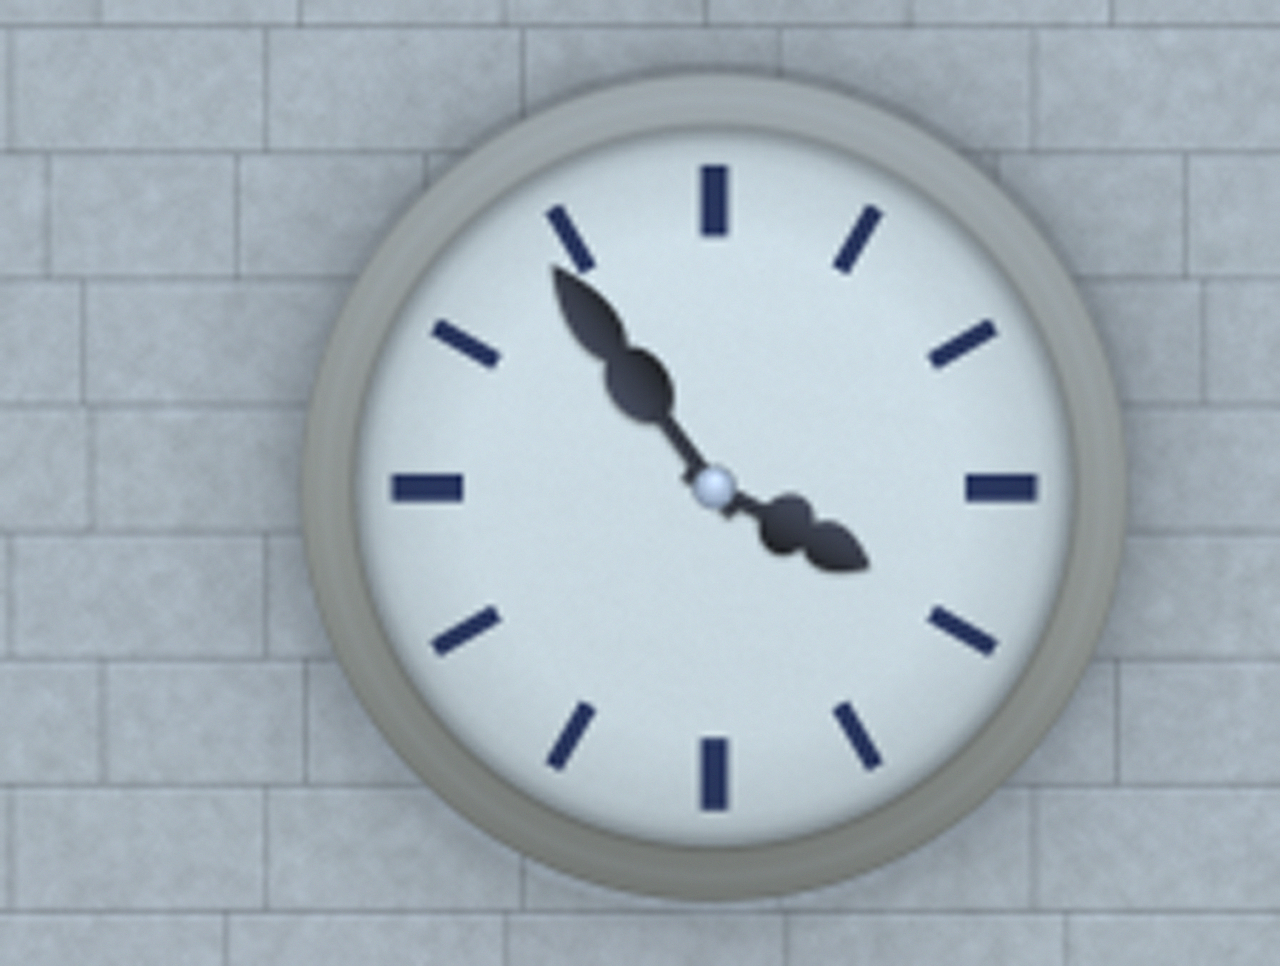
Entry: 3:54
